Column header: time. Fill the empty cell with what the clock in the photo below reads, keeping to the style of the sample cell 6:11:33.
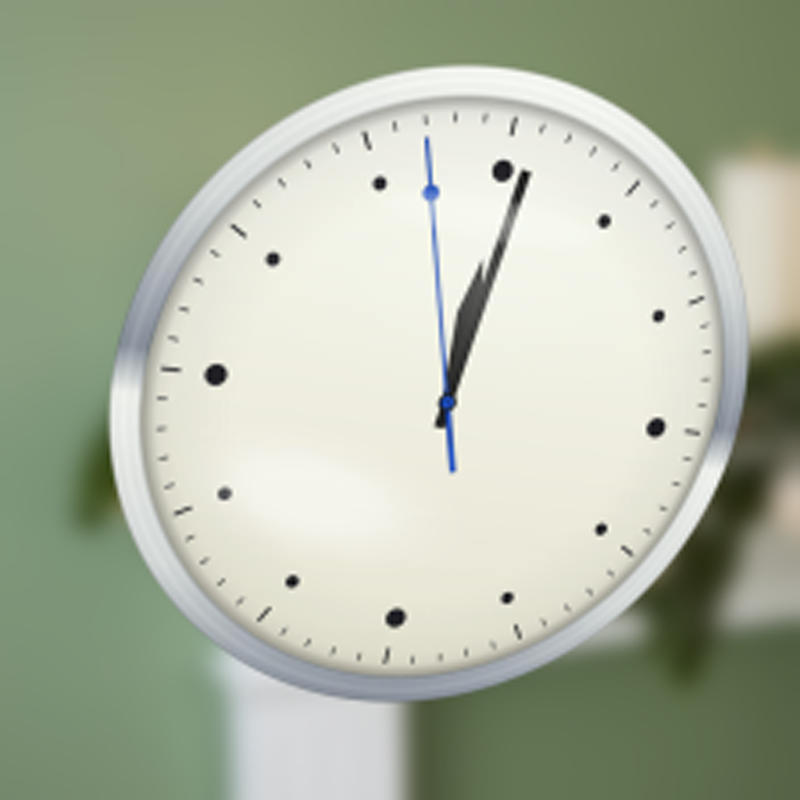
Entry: 12:00:57
